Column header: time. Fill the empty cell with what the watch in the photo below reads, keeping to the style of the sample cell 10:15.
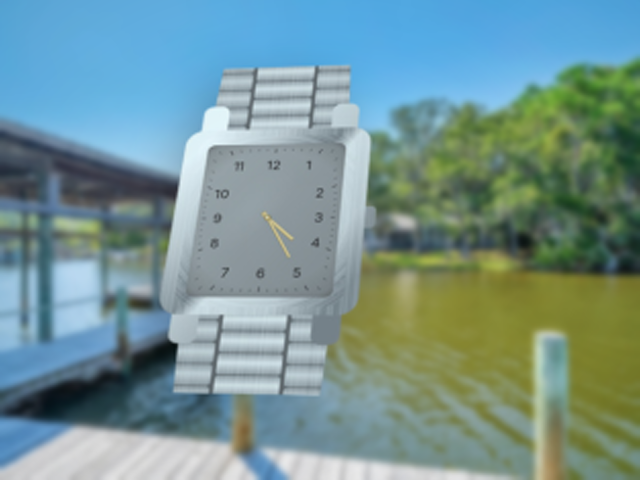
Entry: 4:25
